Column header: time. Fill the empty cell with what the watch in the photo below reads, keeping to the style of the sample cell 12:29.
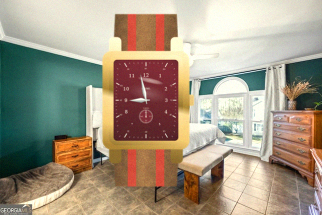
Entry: 8:58
